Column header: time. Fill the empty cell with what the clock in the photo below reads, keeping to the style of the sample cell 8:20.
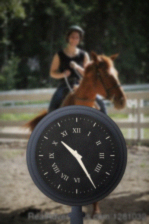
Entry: 10:25
